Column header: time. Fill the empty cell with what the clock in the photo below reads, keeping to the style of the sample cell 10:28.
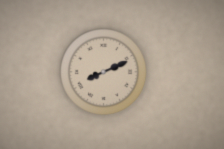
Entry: 8:11
